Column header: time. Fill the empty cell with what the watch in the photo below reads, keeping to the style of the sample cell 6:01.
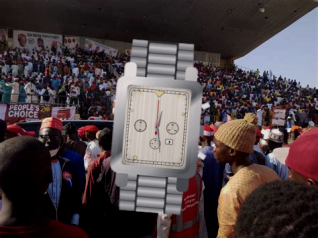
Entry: 12:28
